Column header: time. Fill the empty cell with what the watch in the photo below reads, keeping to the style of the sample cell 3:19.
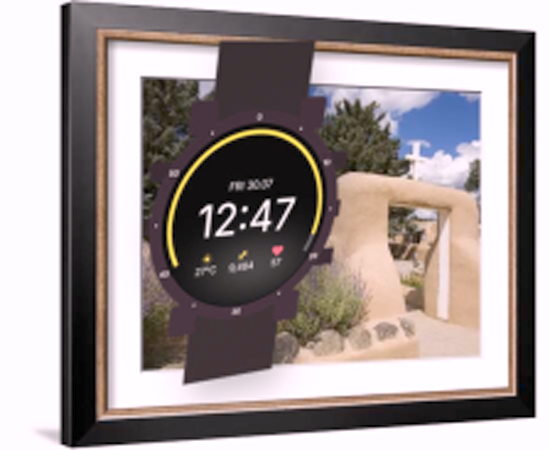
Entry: 12:47
